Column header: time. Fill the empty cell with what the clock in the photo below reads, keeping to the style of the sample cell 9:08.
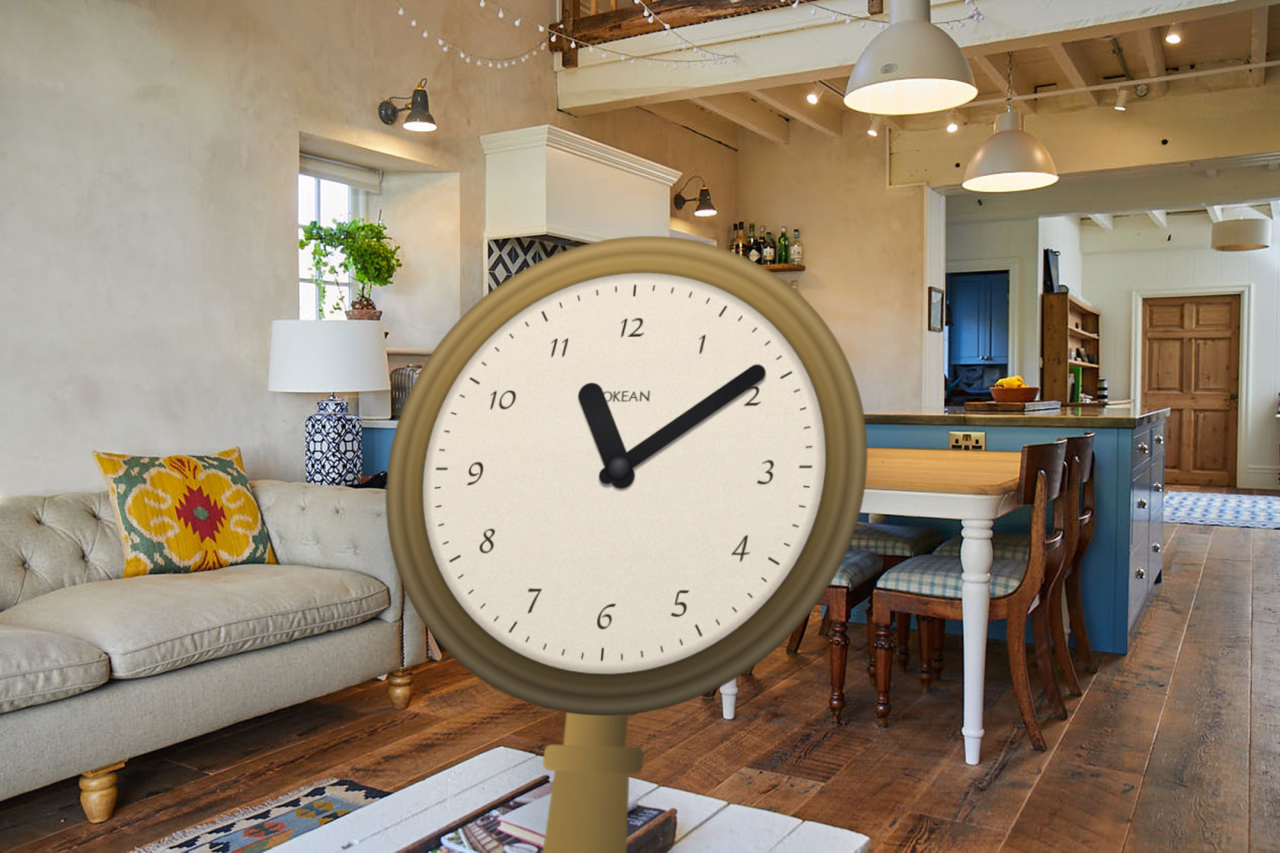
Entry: 11:09
